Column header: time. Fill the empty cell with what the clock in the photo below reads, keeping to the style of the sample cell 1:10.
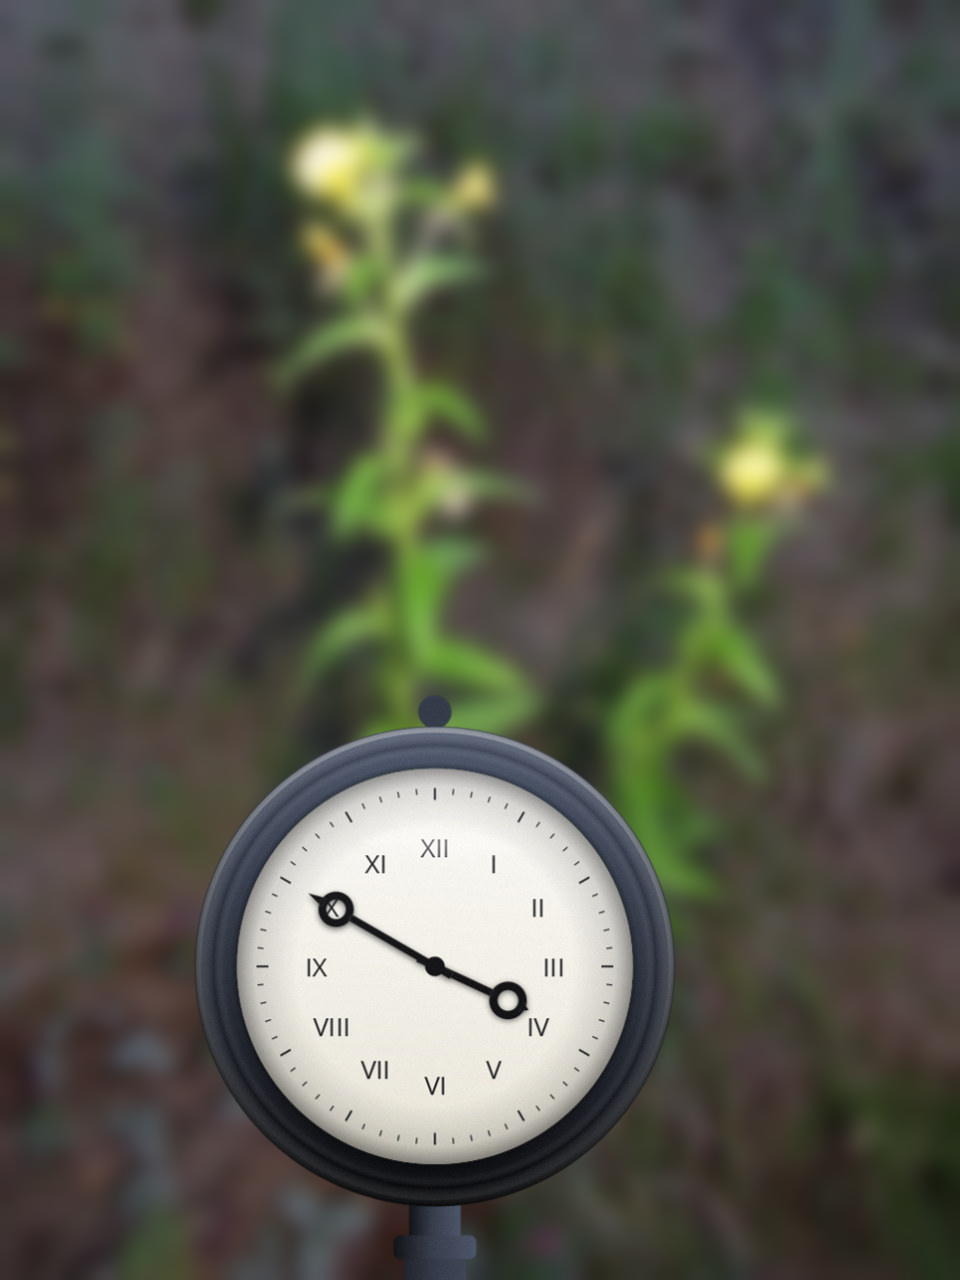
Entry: 3:50
